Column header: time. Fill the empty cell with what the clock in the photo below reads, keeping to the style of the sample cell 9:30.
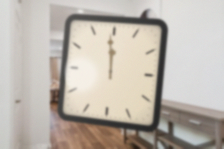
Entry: 11:59
